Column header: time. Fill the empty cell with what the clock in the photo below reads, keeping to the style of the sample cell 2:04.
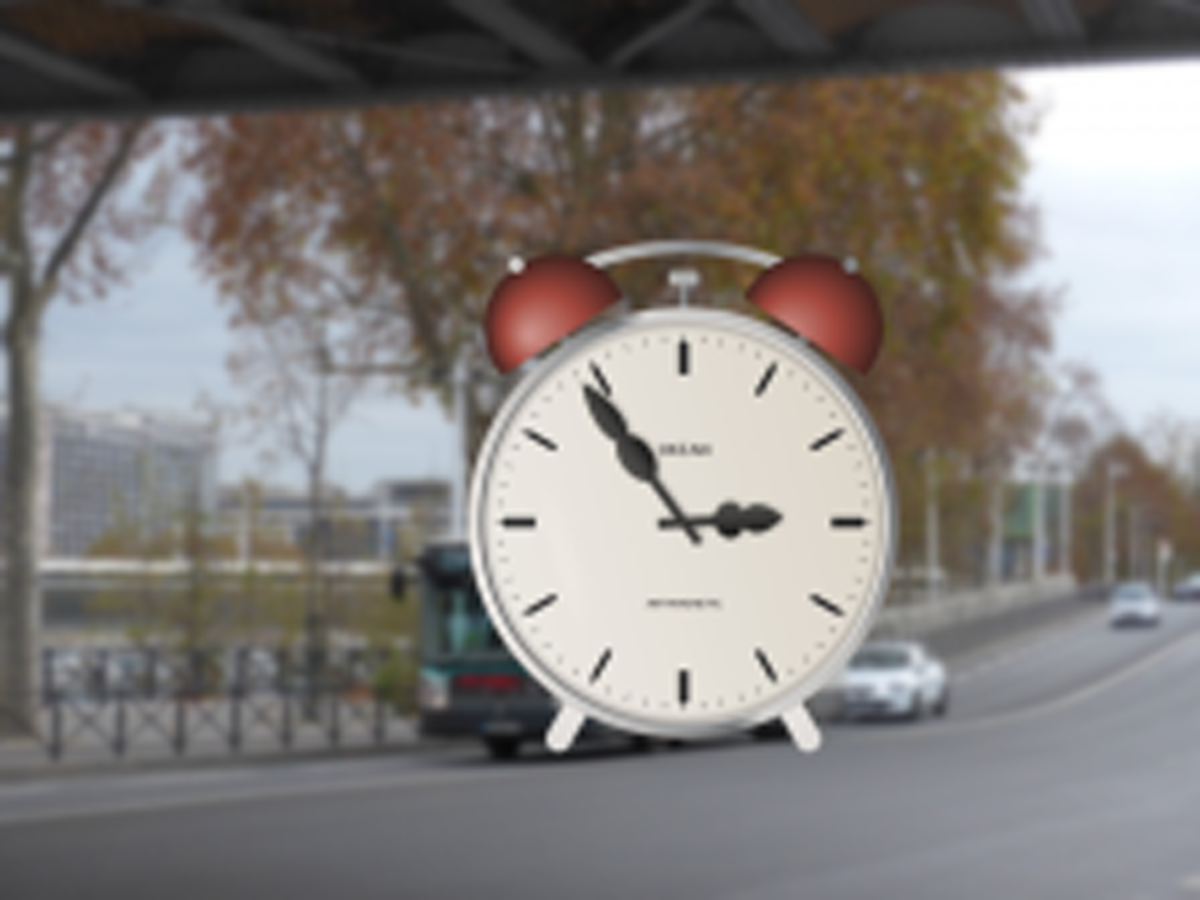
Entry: 2:54
